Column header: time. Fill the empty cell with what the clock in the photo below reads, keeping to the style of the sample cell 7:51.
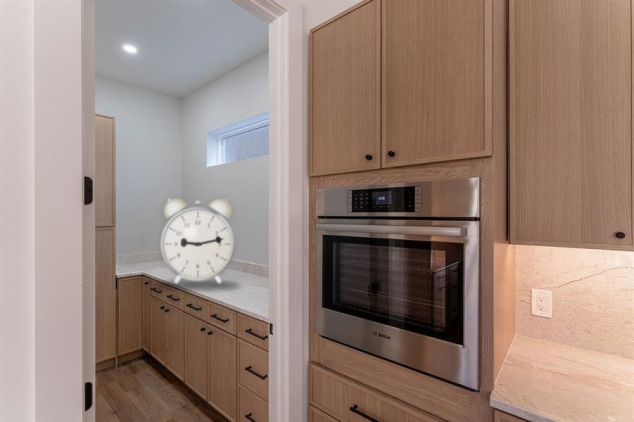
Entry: 9:13
